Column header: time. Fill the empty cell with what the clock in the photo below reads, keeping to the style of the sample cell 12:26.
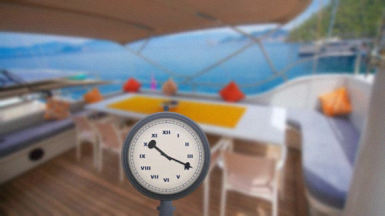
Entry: 10:19
